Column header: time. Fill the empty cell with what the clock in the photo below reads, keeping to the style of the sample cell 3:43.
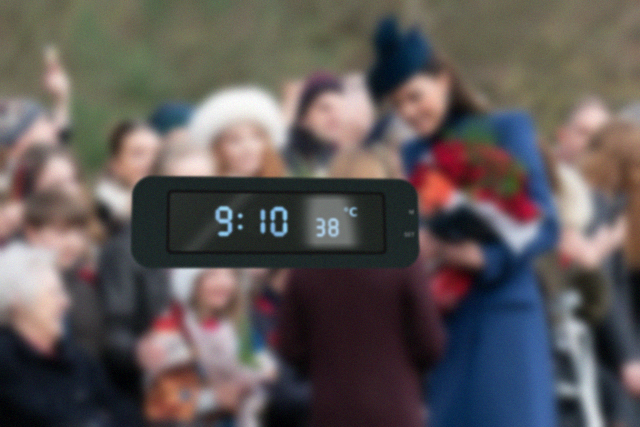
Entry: 9:10
